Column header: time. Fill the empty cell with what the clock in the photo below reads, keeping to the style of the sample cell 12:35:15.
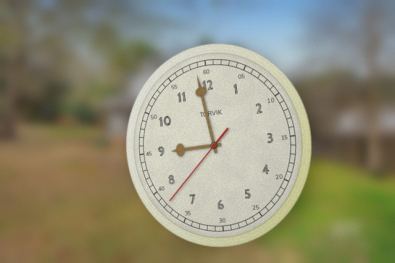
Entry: 8:58:38
